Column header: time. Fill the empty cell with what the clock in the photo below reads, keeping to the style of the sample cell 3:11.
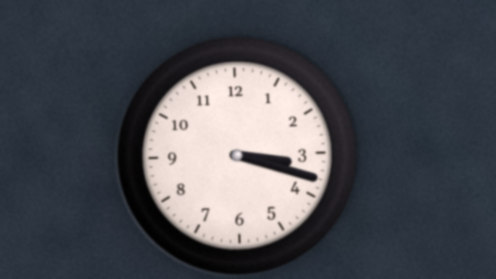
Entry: 3:18
